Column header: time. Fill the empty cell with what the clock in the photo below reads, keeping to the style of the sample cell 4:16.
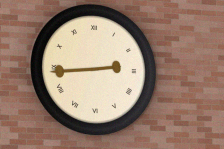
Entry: 2:44
